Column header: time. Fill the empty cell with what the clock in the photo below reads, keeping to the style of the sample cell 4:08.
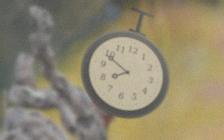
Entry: 7:49
